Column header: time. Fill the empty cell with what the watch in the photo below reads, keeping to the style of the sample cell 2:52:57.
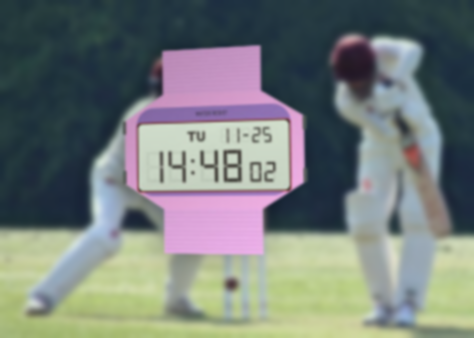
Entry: 14:48:02
